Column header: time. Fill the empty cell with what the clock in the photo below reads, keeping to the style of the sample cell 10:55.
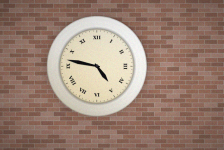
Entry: 4:47
